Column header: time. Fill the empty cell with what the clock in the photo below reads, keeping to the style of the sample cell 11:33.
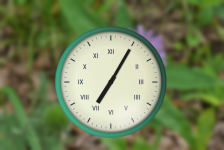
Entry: 7:05
